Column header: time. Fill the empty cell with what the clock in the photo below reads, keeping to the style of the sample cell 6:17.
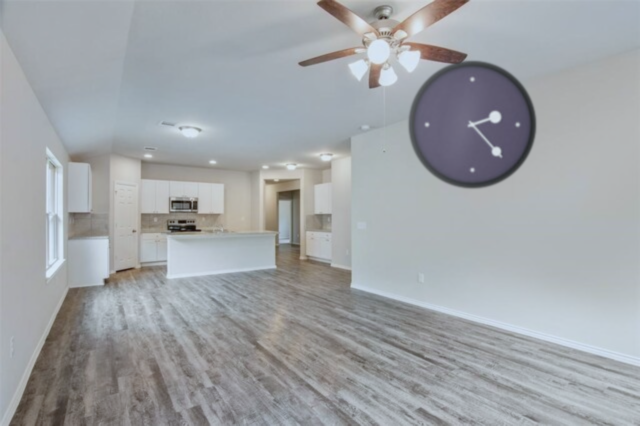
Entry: 2:23
